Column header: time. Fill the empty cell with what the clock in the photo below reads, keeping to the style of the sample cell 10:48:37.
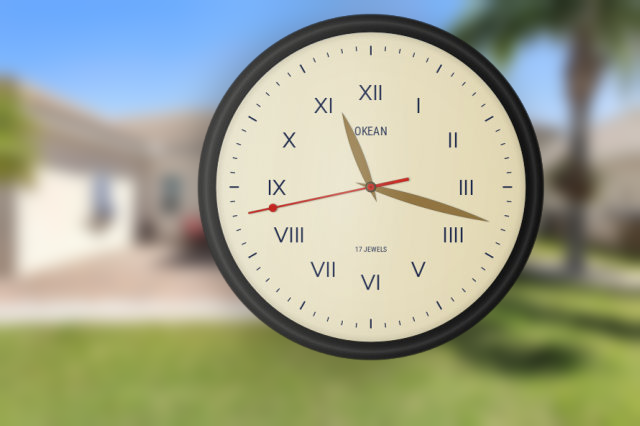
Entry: 11:17:43
